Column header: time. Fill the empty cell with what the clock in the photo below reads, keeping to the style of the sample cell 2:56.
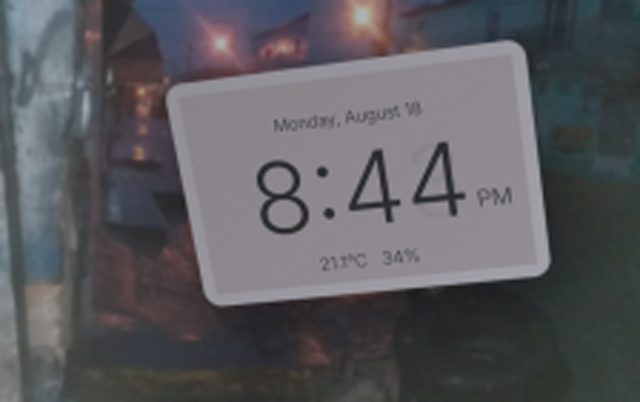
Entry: 8:44
